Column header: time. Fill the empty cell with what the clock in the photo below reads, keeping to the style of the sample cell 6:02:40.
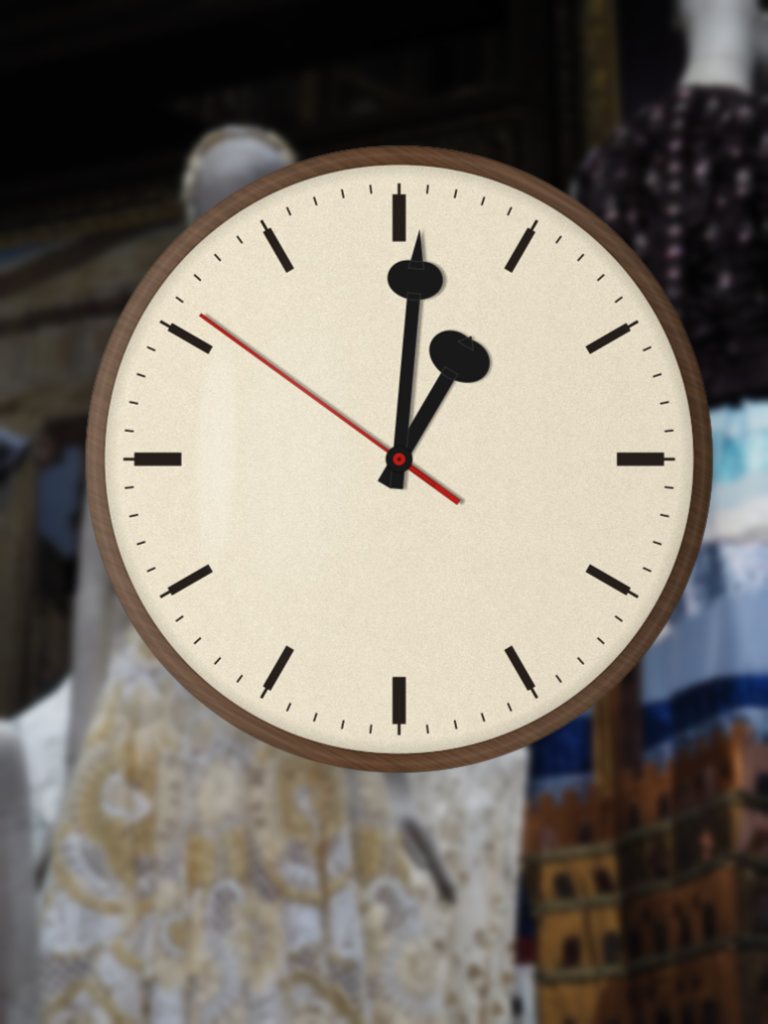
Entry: 1:00:51
